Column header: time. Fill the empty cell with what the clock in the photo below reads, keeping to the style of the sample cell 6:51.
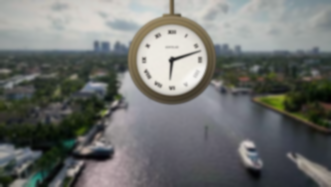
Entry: 6:12
